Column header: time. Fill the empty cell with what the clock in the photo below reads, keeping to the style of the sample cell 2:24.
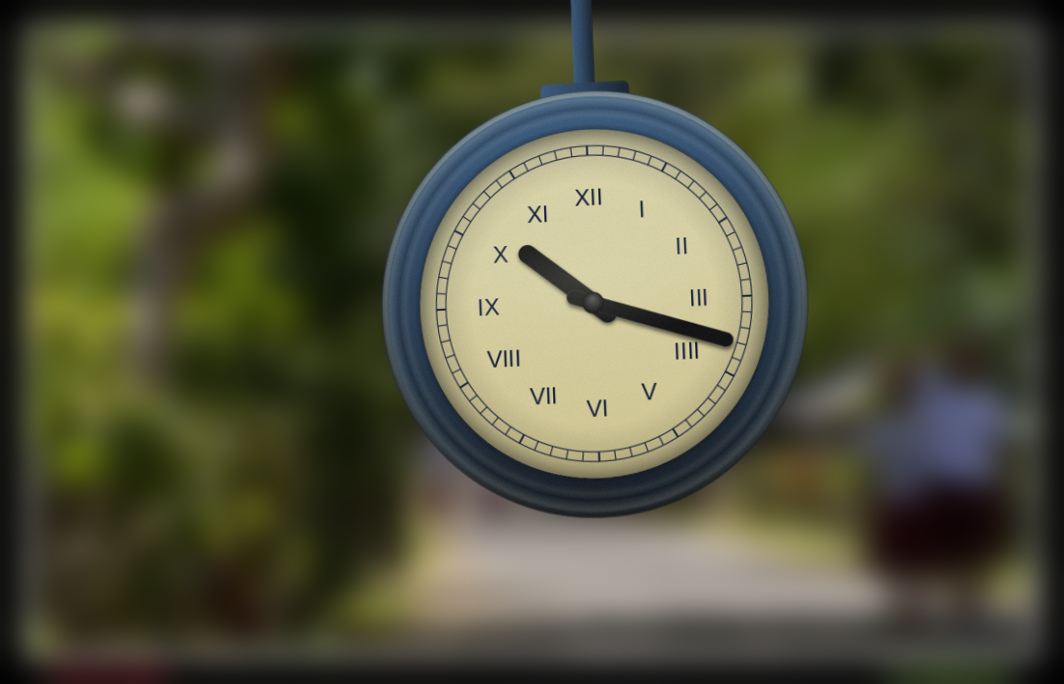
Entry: 10:18
